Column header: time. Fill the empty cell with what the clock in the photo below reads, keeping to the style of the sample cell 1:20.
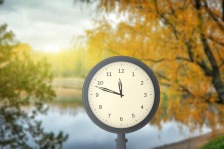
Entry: 11:48
